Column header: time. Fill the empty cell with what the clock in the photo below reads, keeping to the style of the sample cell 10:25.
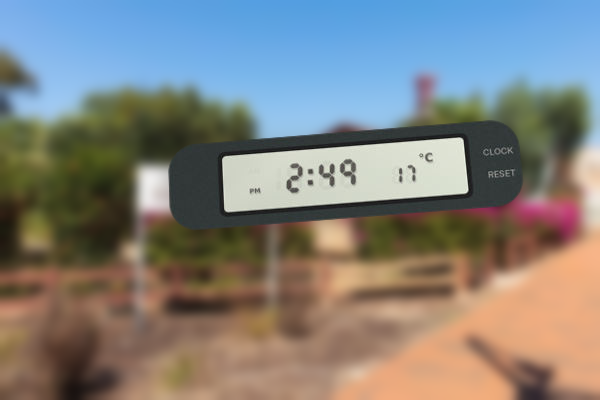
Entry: 2:49
